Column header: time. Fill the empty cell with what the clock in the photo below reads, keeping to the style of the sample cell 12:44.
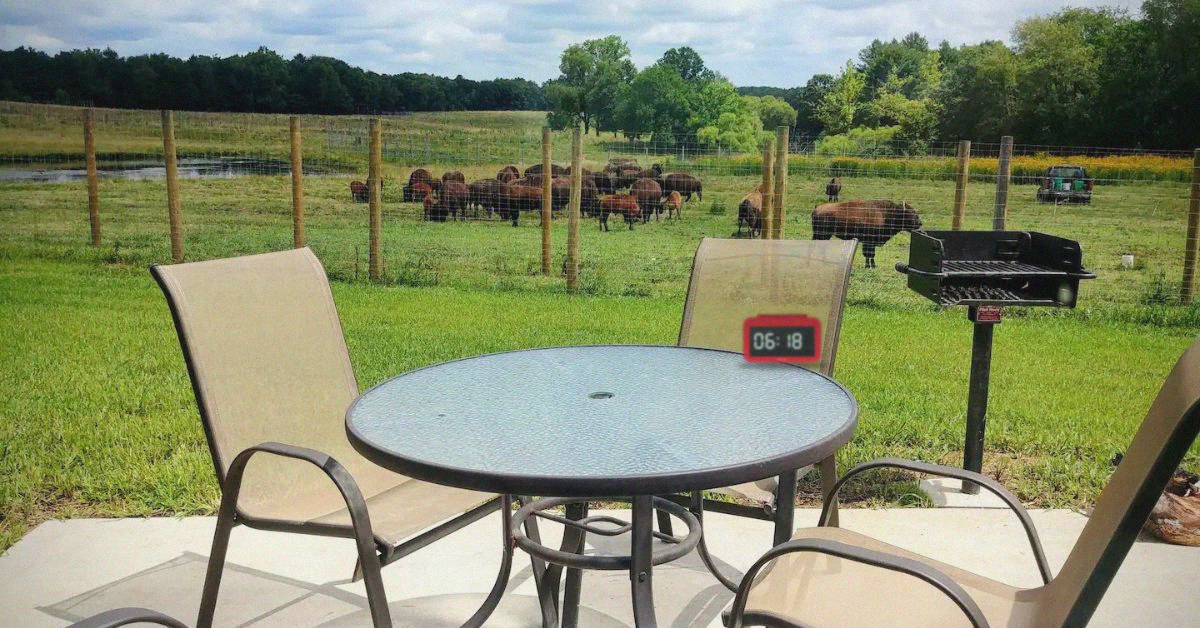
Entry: 6:18
